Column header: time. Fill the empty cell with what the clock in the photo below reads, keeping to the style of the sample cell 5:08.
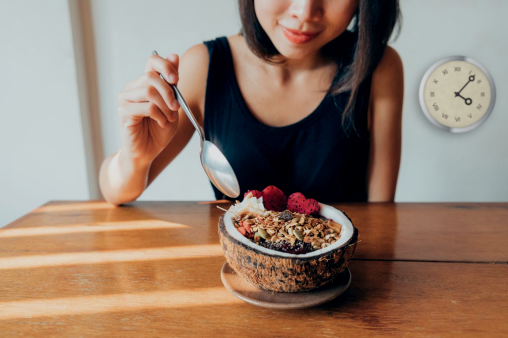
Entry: 4:07
